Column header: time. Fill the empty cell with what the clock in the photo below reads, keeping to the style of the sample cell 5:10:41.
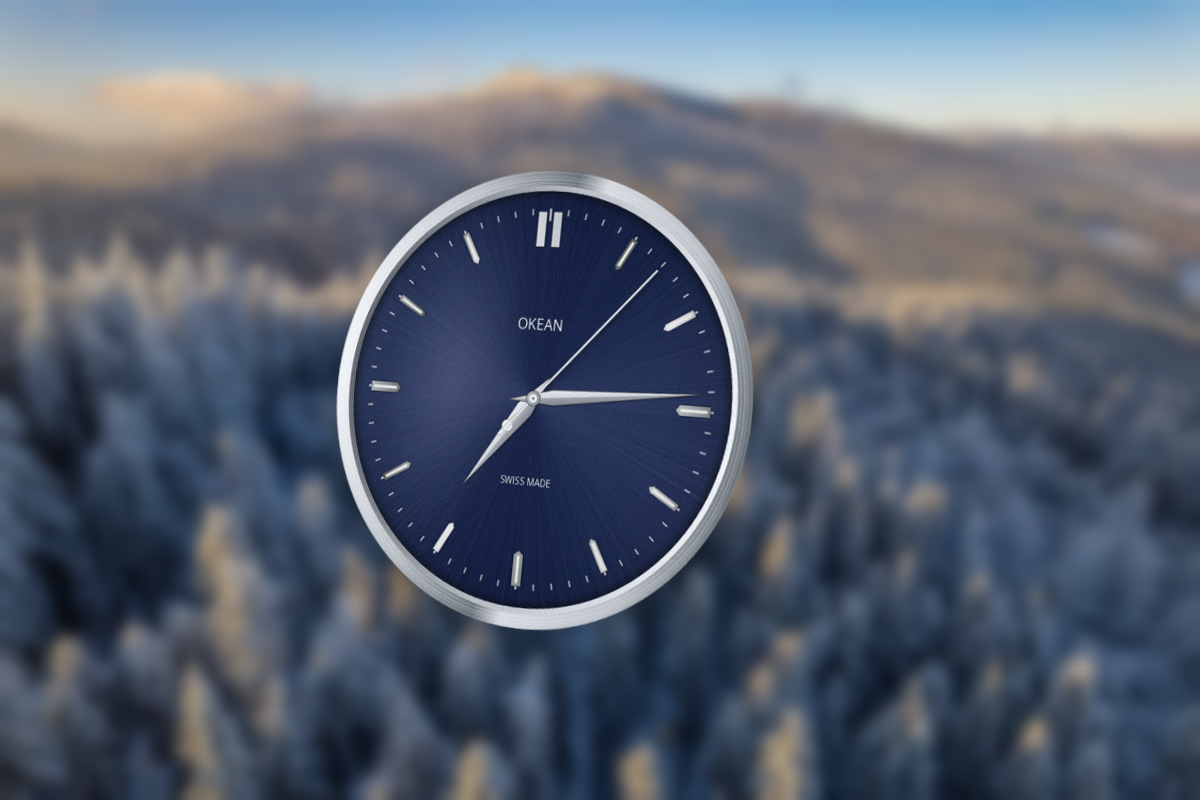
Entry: 7:14:07
